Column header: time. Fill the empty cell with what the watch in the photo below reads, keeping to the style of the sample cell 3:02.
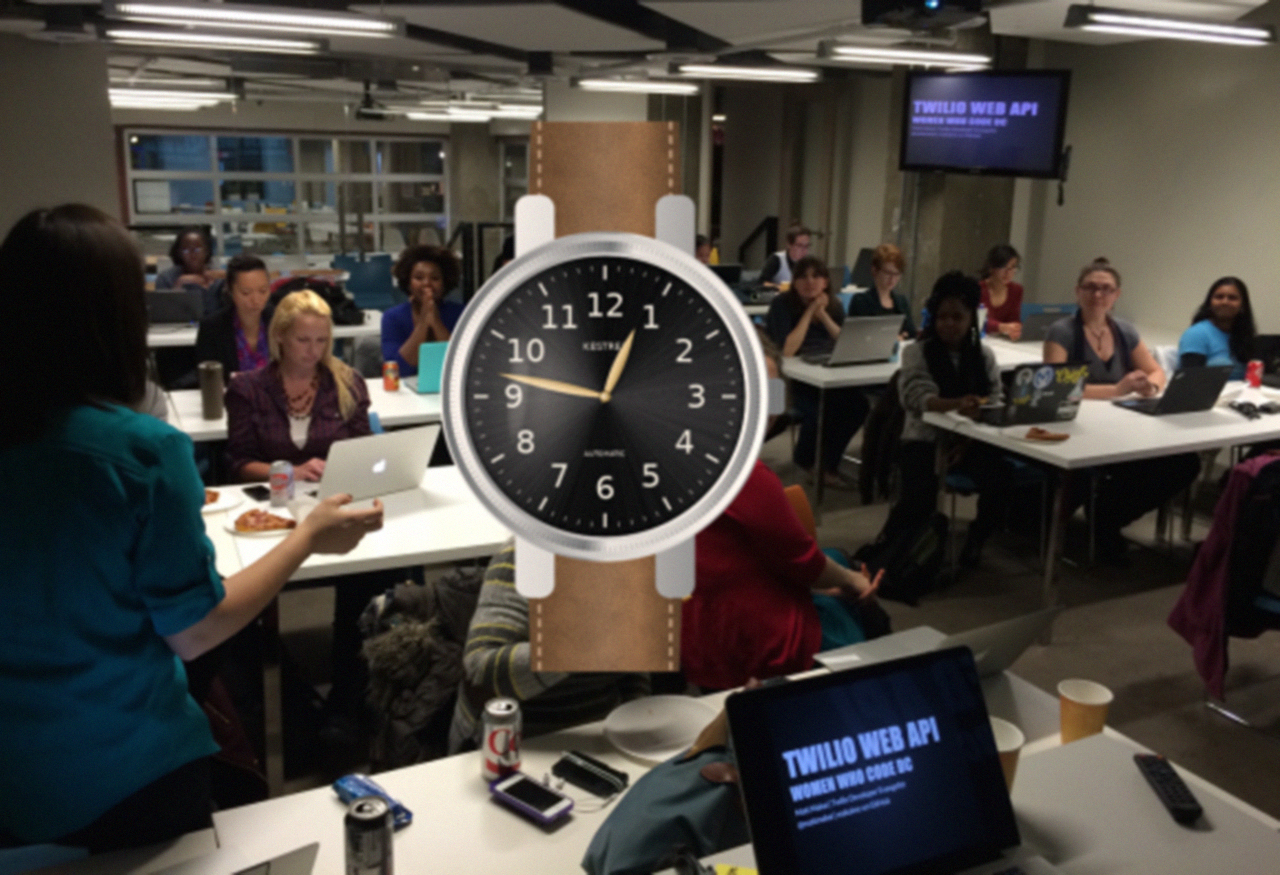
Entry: 12:47
